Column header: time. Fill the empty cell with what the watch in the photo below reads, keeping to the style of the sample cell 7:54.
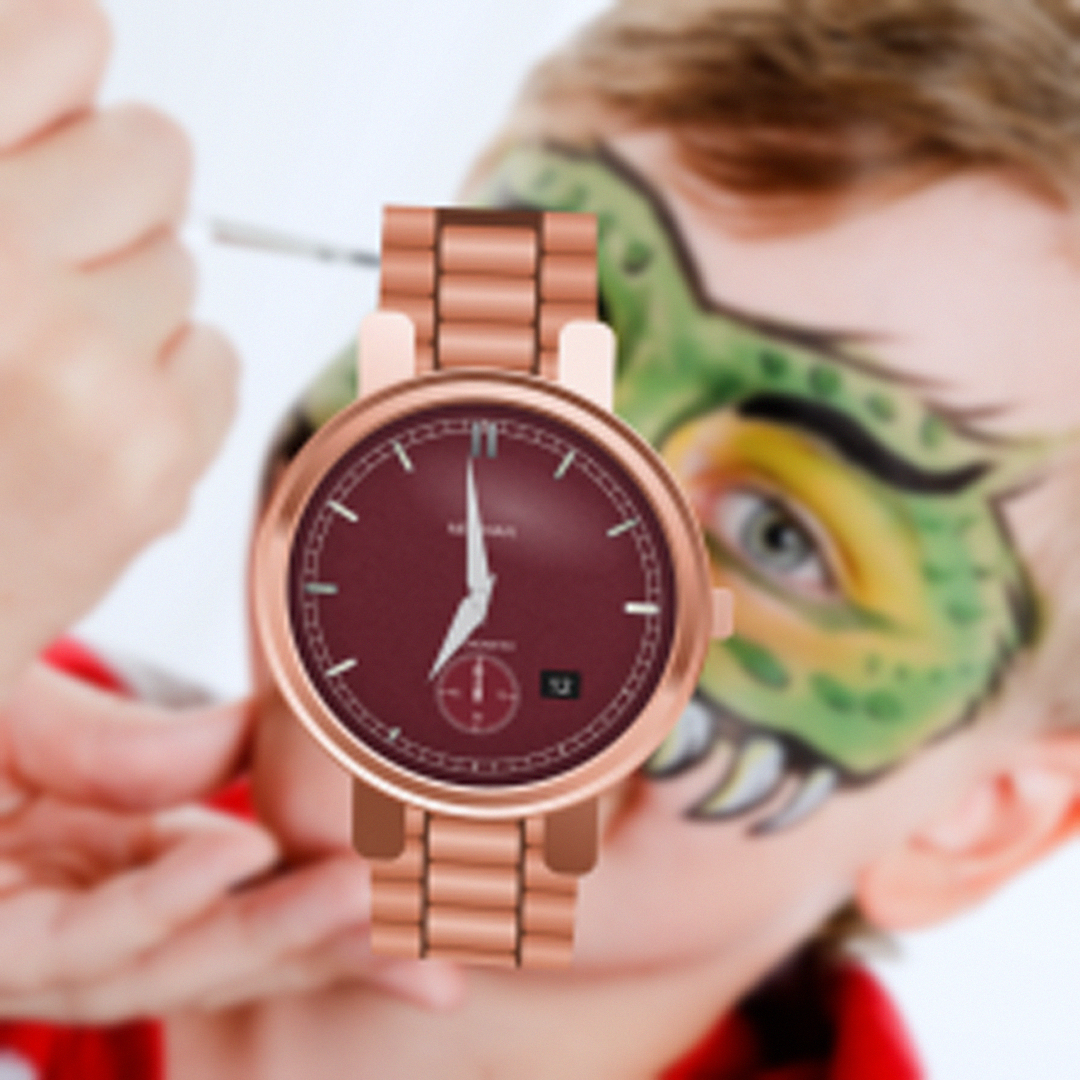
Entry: 6:59
